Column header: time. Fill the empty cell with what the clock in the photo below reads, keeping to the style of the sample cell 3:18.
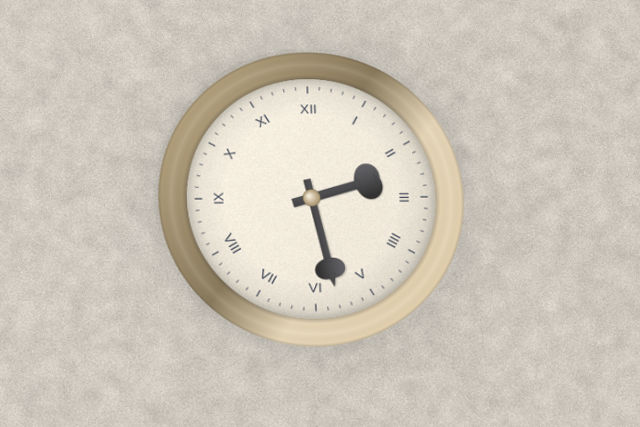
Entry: 2:28
